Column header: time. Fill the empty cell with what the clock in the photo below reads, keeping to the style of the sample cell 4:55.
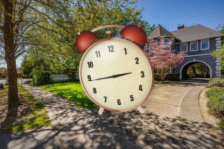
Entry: 2:44
